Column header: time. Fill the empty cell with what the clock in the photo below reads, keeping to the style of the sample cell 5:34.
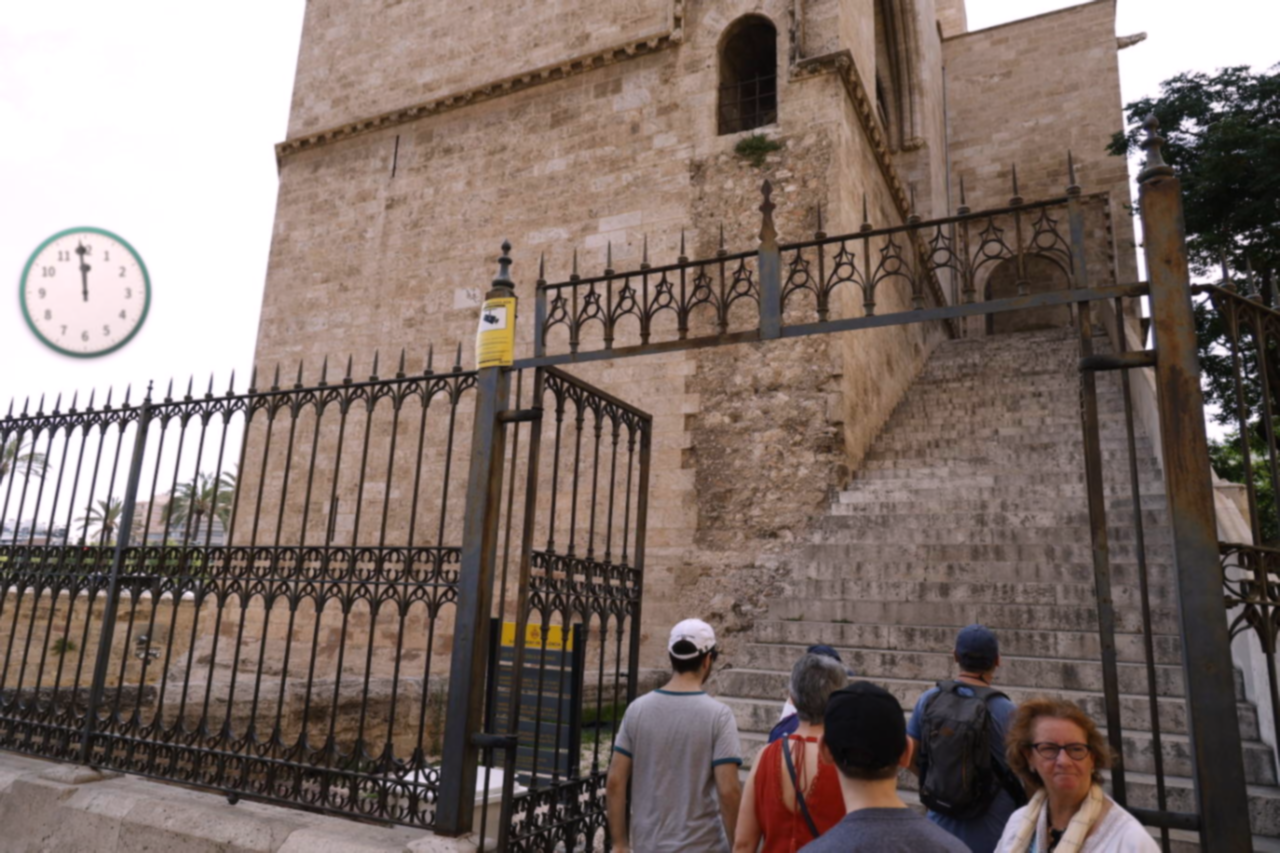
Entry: 11:59
